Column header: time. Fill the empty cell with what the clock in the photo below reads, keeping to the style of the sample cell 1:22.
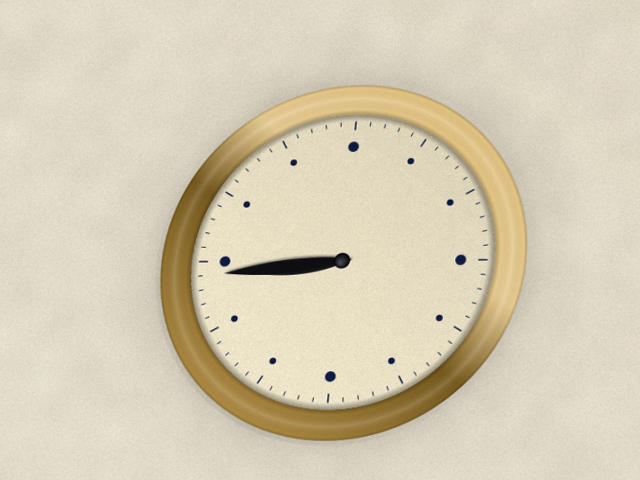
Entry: 8:44
